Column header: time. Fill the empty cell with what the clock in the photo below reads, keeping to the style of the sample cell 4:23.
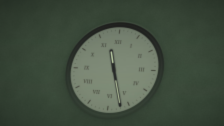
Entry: 11:27
